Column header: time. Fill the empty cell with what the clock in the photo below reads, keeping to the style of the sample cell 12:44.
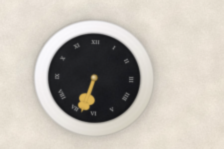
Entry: 6:33
